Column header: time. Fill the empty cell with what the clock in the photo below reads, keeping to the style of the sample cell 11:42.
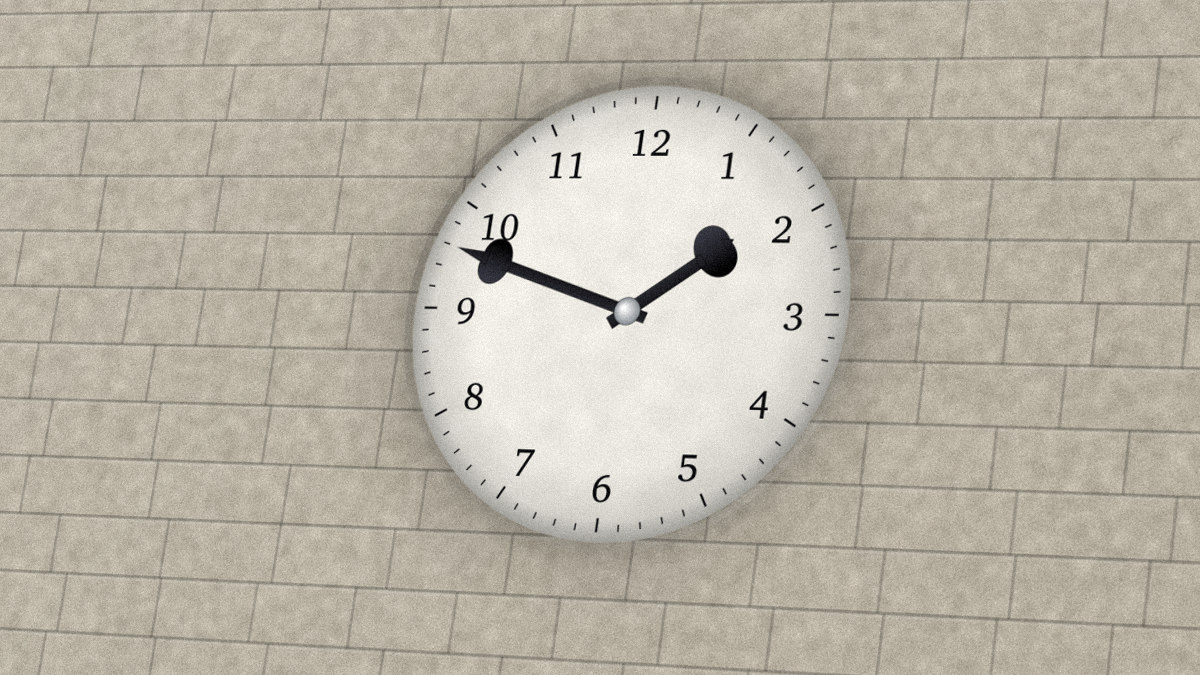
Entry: 1:48
